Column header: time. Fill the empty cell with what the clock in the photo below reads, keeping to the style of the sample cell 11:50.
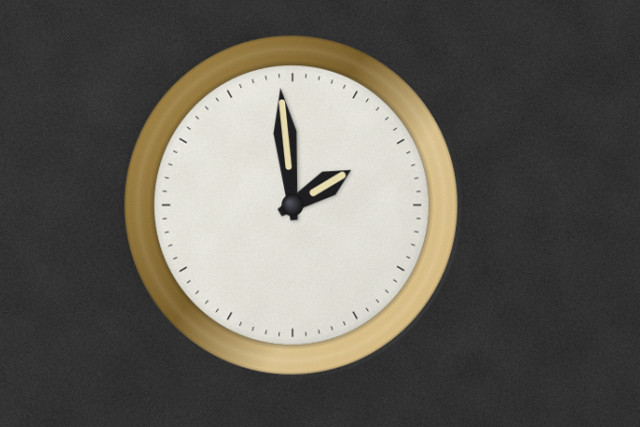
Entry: 1:59
